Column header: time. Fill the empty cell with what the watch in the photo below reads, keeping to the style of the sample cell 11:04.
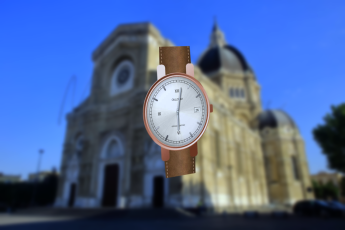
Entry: 6:02
